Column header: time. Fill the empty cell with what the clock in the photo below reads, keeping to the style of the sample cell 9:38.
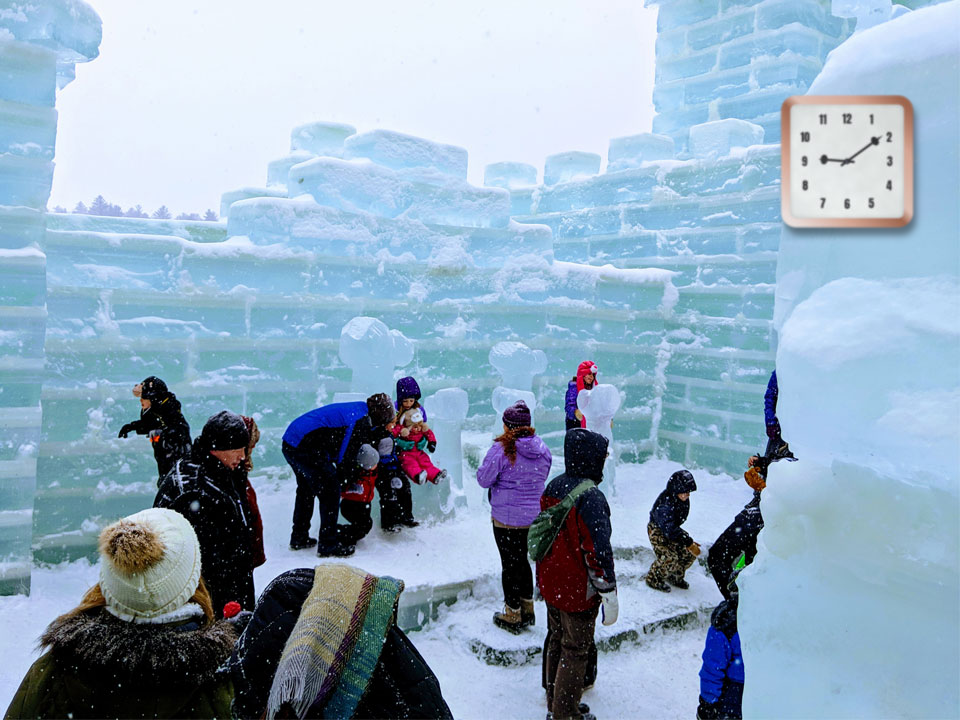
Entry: 9:09
